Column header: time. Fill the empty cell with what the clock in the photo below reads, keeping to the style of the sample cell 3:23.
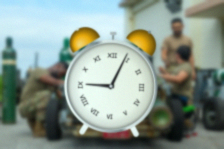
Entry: 9:04
